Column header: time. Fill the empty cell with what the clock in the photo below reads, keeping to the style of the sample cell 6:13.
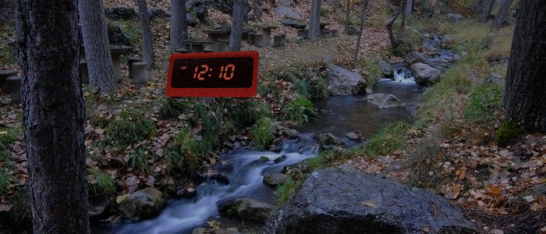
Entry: 12:10
